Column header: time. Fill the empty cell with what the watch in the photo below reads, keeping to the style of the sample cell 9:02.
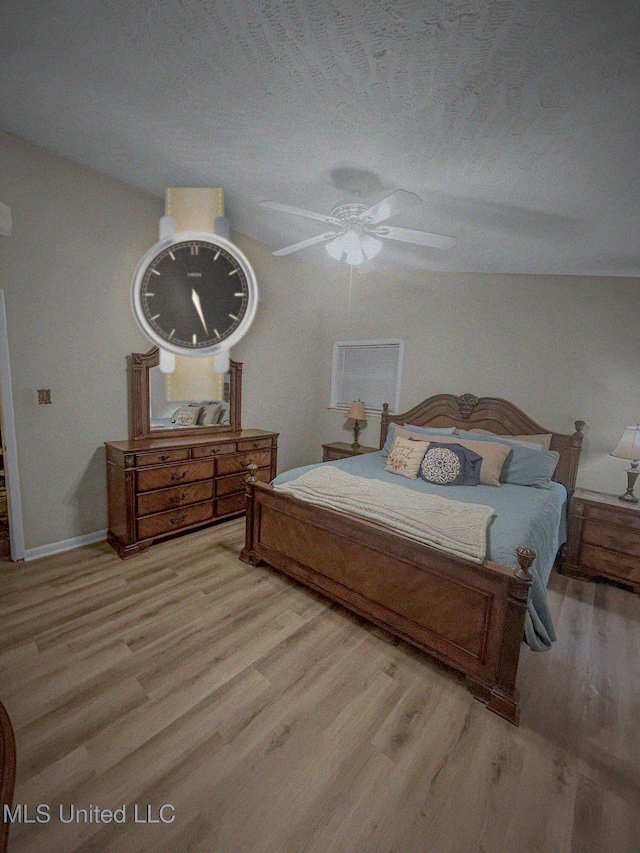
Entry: 5:27
